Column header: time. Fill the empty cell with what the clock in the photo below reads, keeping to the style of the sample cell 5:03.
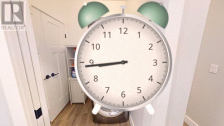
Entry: 8:44
